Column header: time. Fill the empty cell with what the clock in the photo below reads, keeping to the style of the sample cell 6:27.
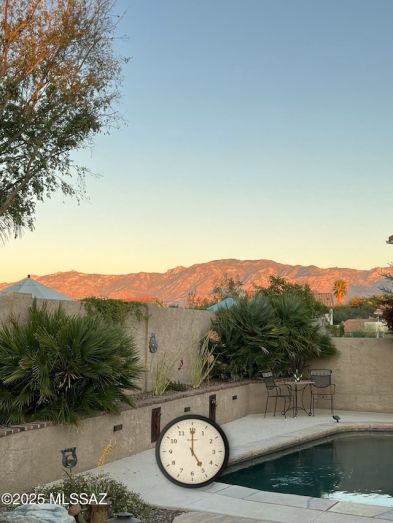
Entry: 5:00
